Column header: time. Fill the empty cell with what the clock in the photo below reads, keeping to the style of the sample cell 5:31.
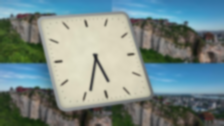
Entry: 5:34
